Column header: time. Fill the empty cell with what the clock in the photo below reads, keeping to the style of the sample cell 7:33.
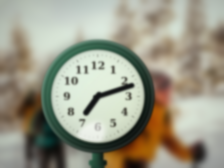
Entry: 7:12
